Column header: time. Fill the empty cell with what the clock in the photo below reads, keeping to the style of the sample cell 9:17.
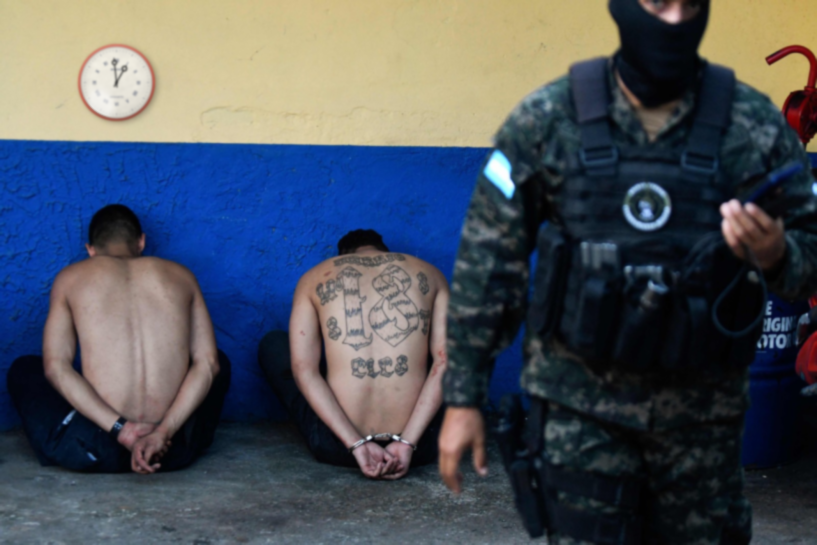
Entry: 12:59
